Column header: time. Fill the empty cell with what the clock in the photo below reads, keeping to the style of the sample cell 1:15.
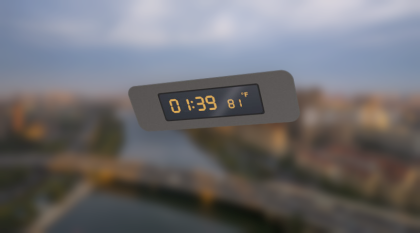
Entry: 1:39
